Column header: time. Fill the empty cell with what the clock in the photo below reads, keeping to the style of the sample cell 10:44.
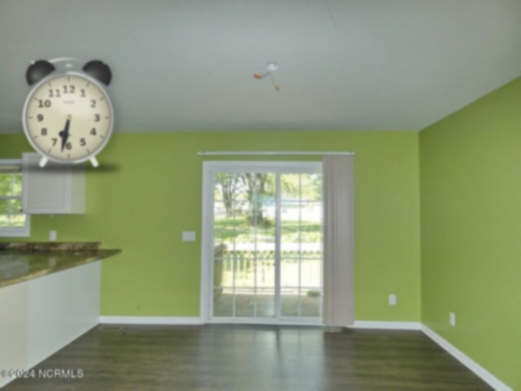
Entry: 6:32
